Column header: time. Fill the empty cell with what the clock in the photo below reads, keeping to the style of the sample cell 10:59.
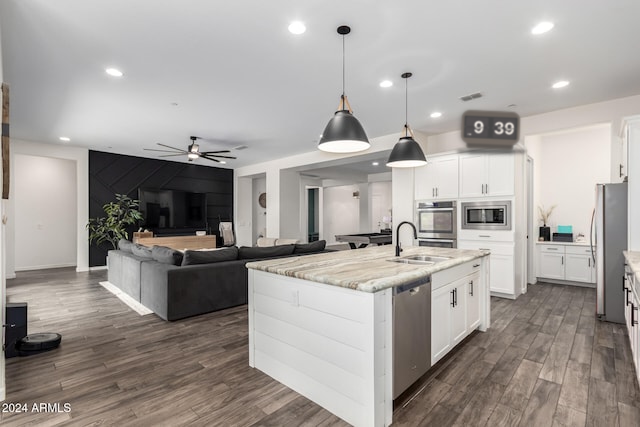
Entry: 9:39
